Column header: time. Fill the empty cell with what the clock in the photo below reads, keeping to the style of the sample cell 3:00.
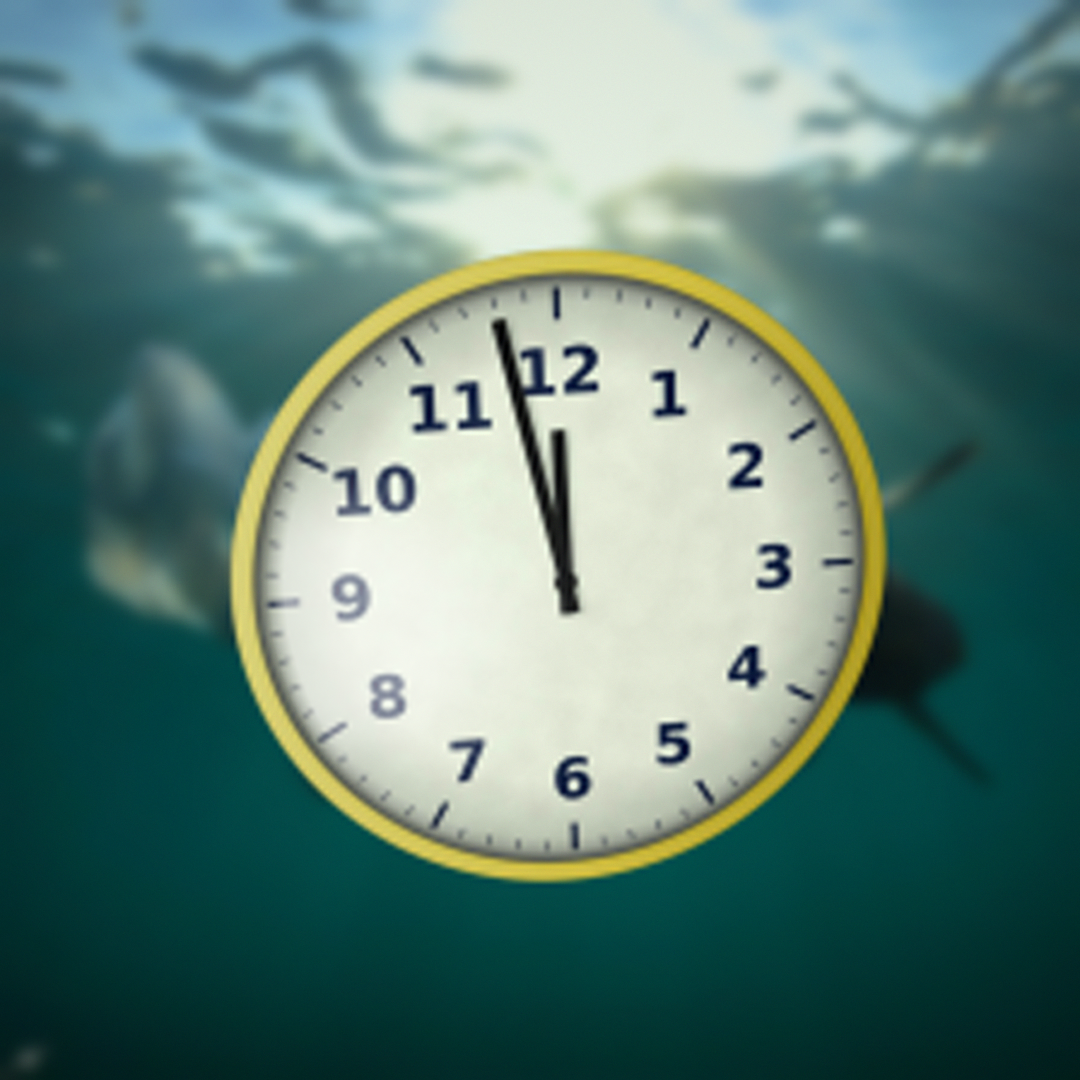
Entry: 11:58
